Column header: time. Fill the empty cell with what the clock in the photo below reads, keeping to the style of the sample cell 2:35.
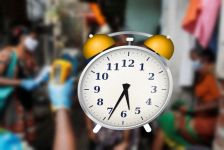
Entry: 5:34
